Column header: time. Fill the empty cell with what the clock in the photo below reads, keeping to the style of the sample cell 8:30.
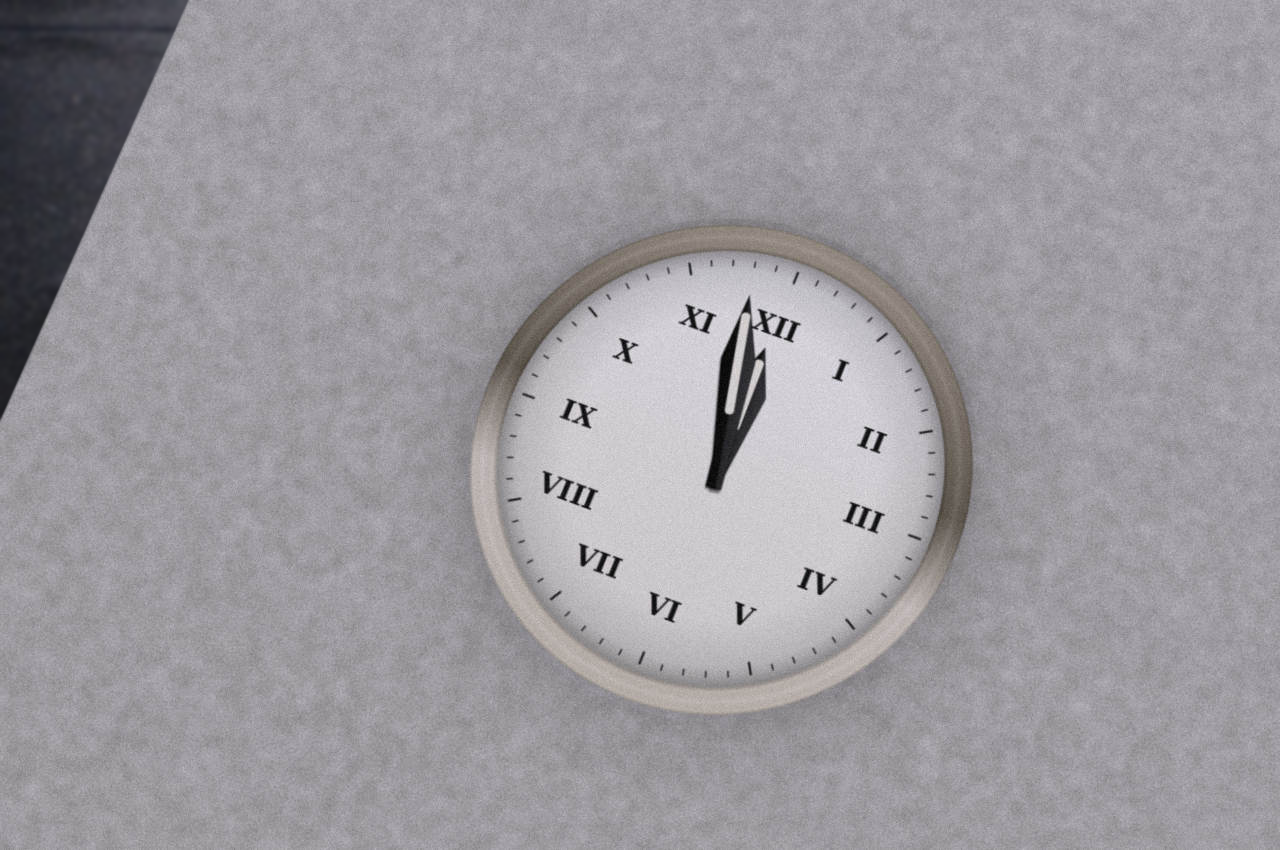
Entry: 11:58
